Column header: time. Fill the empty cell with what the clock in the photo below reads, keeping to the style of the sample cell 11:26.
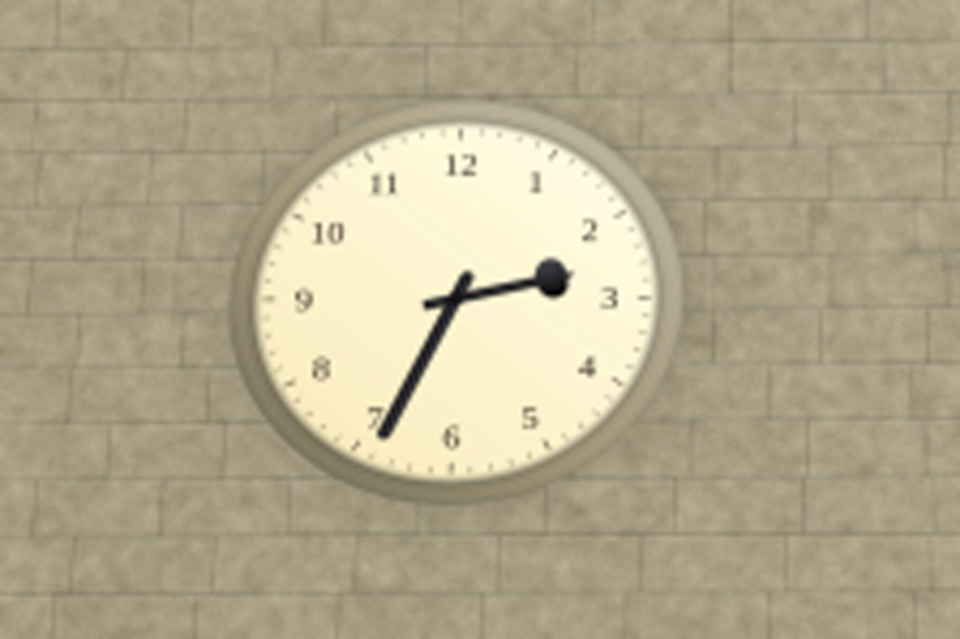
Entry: 2:34
